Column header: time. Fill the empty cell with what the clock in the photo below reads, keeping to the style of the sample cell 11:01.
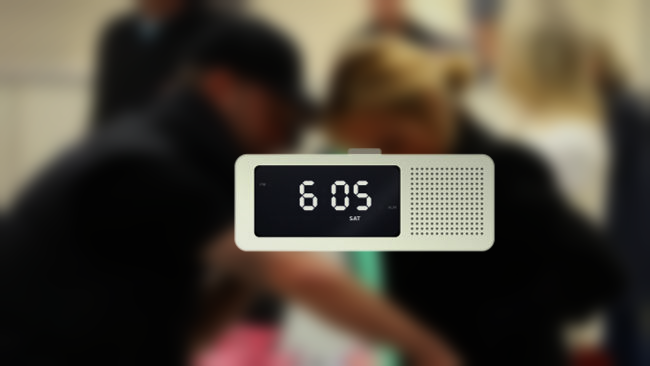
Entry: 6:05
